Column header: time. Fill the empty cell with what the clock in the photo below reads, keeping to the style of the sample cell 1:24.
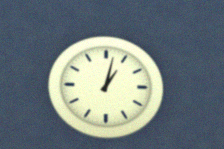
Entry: 1:02
